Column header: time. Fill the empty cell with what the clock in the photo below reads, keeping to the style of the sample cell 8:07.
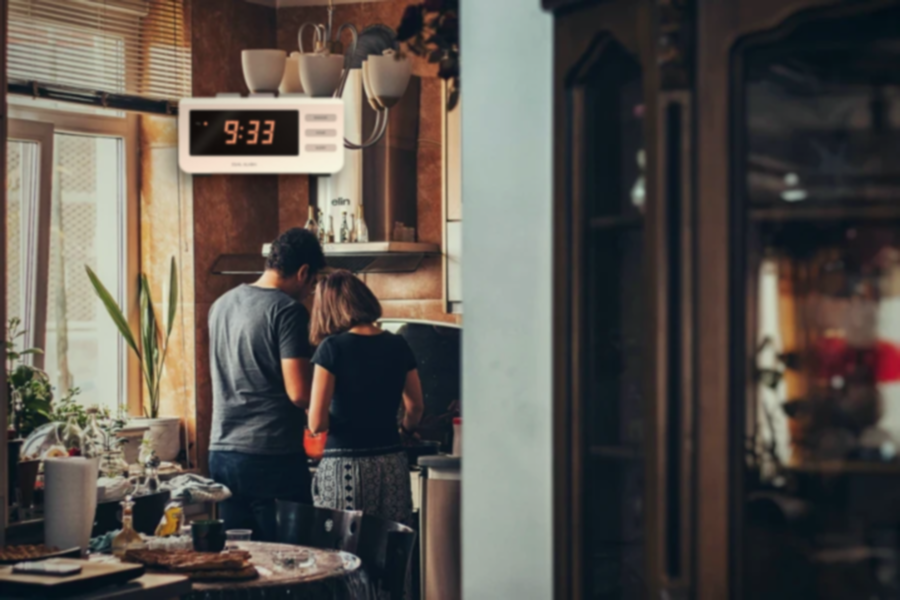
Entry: 9:33
